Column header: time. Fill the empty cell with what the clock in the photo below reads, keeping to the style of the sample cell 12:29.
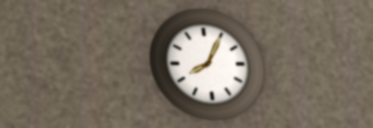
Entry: 8:05
